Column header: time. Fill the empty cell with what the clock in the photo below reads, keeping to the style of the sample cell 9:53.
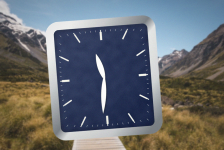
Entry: 11:31
